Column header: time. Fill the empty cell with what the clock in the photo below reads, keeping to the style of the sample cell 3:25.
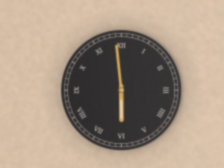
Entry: 5:59
